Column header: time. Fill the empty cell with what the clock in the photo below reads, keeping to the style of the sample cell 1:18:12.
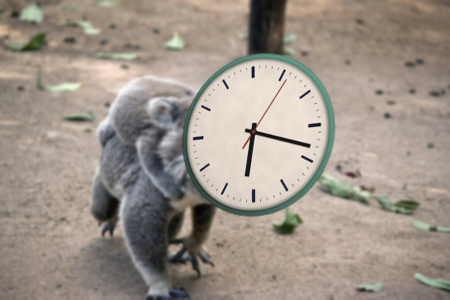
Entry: 6:18:06
